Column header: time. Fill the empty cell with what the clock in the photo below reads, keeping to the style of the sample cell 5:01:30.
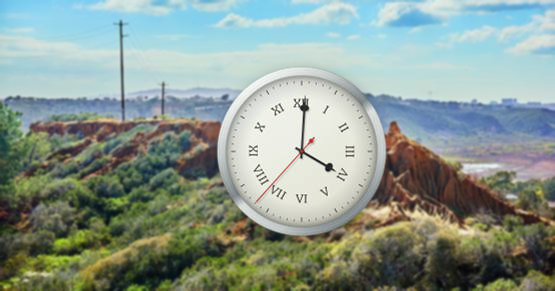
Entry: 4:00:37
